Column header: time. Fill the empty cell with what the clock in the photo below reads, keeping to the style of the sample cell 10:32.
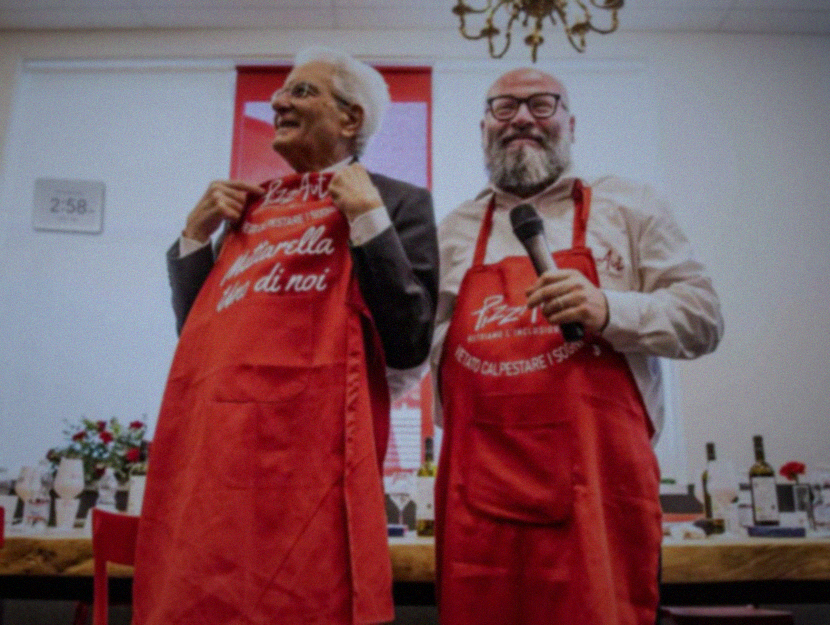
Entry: 2:58
